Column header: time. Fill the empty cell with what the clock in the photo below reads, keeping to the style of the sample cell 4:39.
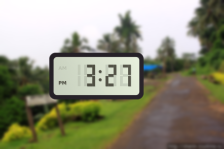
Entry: 3:27
